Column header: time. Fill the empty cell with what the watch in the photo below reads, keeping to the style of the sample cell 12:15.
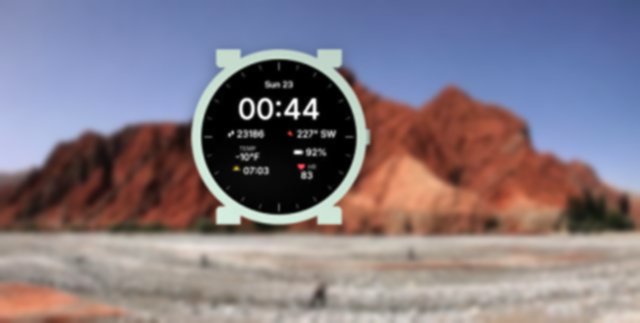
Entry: 0:44
